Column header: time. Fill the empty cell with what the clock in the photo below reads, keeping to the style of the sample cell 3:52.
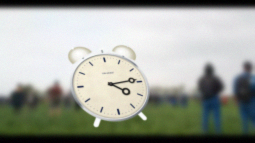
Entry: 4:14
